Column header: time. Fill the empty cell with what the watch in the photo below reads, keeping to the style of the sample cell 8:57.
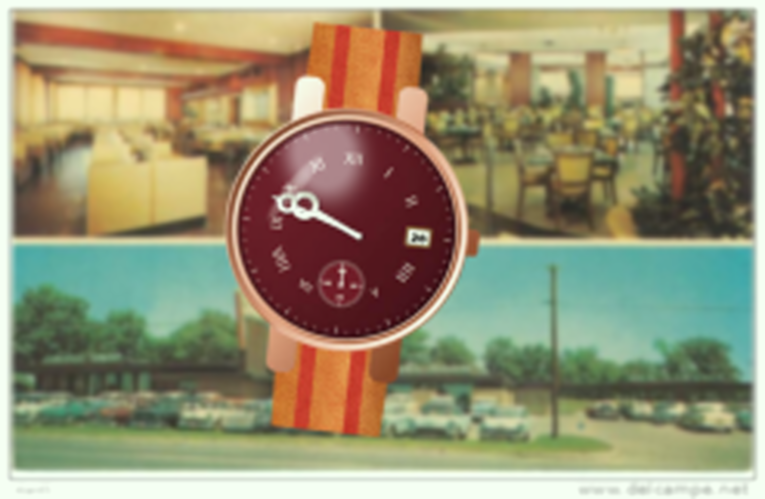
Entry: 9:48
